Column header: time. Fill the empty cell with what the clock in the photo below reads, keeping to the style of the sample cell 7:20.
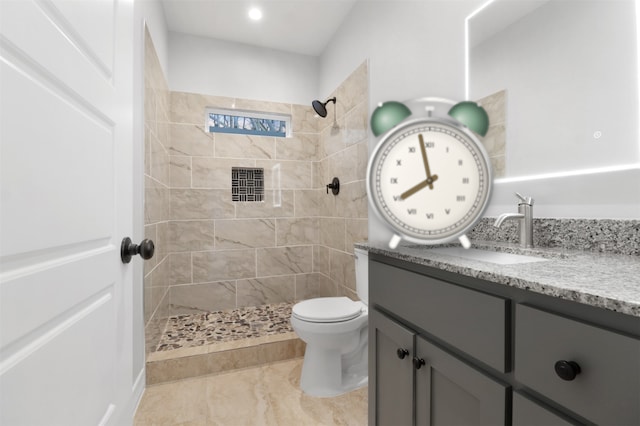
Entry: 7:58
